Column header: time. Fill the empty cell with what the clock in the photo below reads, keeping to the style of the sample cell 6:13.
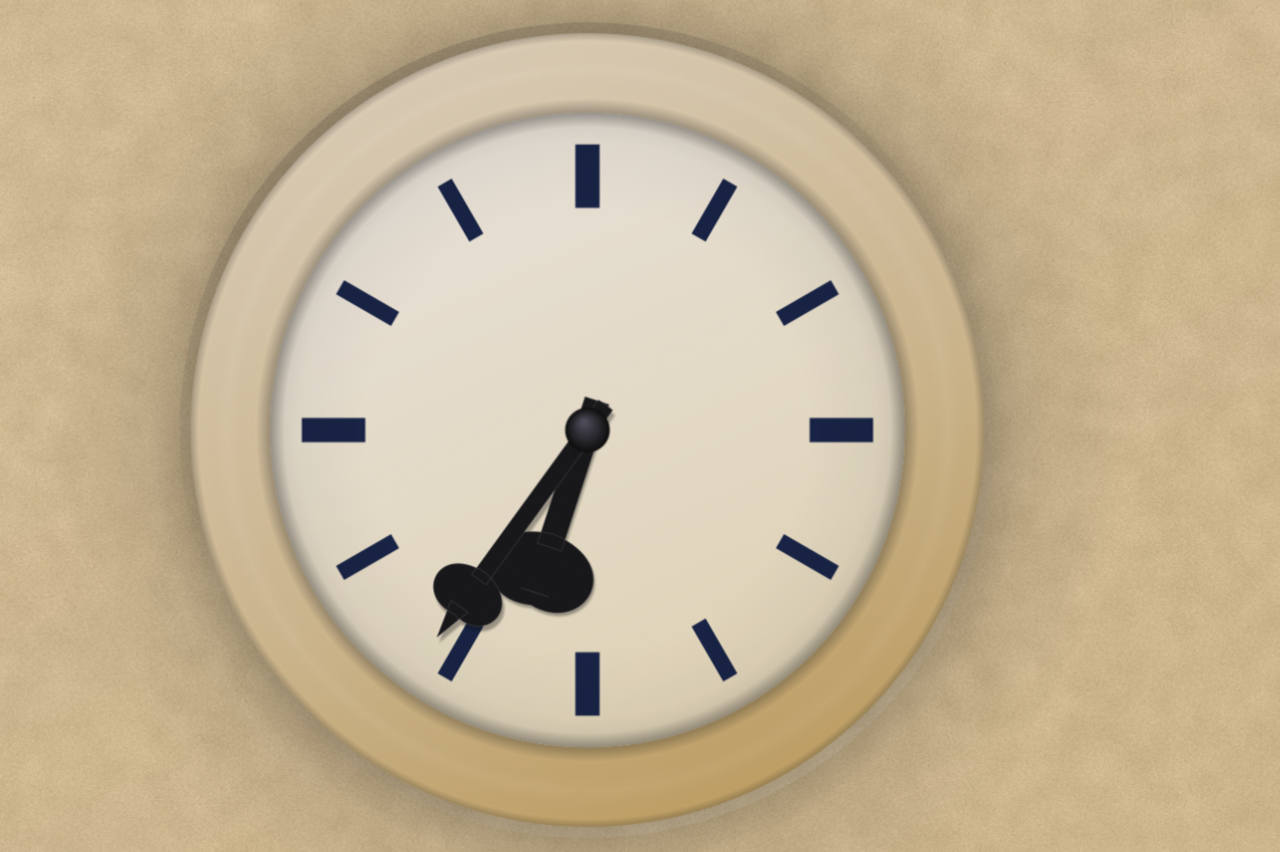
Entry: 6:36
